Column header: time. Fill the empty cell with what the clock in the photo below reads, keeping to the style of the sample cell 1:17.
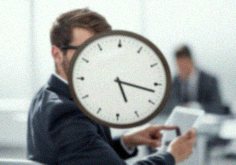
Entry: 5:17
